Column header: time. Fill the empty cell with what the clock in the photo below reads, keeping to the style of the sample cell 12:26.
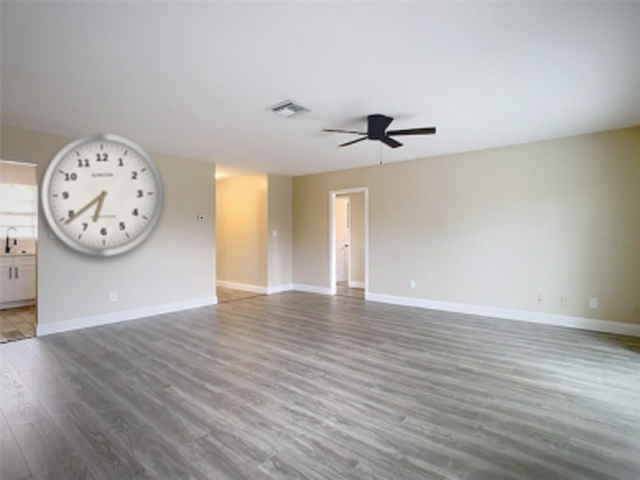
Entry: 6:39
